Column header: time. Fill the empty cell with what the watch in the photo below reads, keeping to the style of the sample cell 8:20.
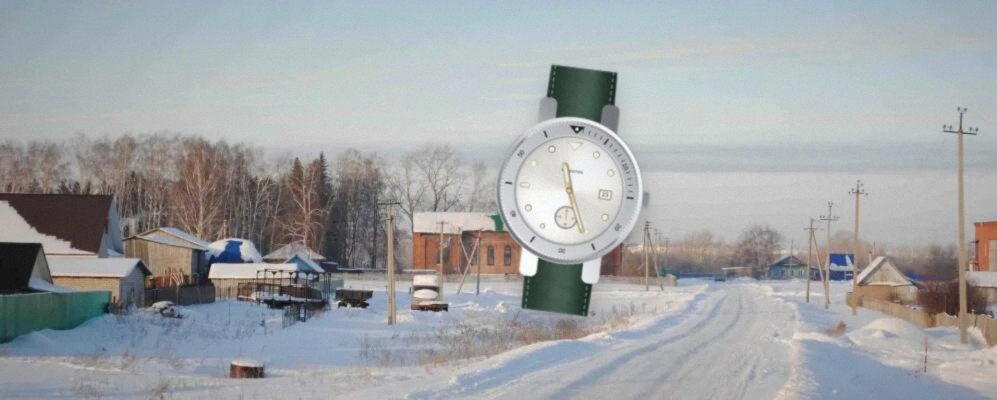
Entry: 11:26
